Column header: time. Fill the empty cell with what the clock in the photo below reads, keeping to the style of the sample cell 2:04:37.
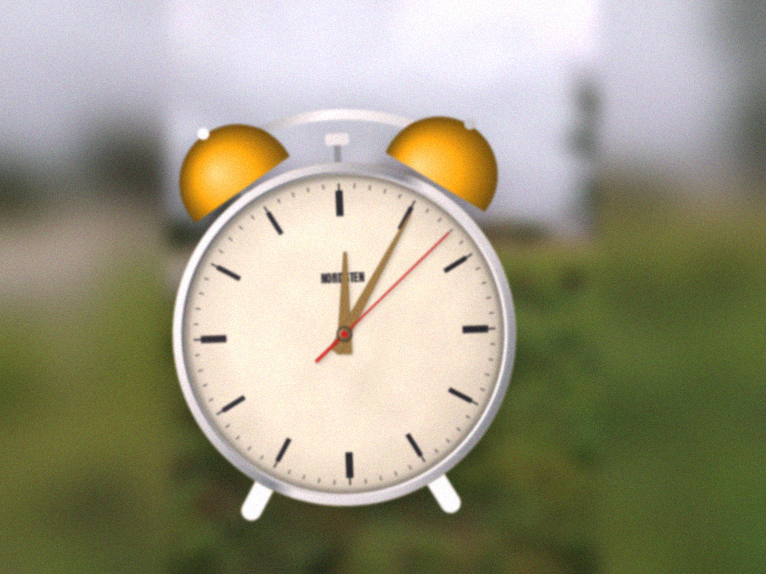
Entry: 12:05:08
